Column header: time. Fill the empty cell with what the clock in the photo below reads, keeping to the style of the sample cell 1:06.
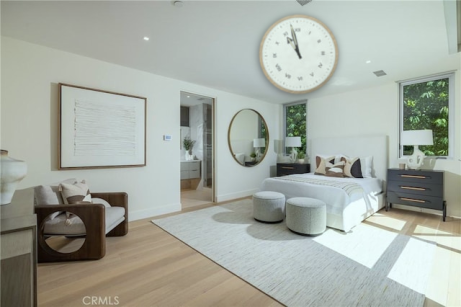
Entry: 10:58
